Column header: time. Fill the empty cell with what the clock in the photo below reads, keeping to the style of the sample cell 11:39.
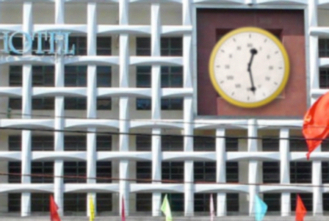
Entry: 12:28
